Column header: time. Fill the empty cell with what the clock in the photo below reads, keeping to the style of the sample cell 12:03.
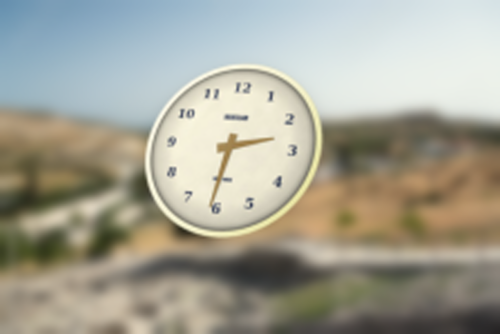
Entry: 2:31
